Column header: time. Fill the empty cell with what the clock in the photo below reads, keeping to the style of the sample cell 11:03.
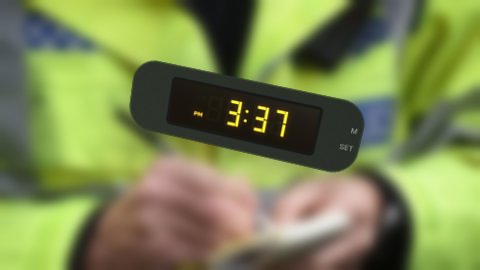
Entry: 3:37
